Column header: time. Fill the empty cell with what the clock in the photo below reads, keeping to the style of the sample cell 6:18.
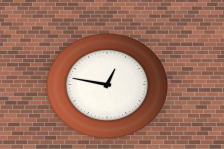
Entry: 12:47
